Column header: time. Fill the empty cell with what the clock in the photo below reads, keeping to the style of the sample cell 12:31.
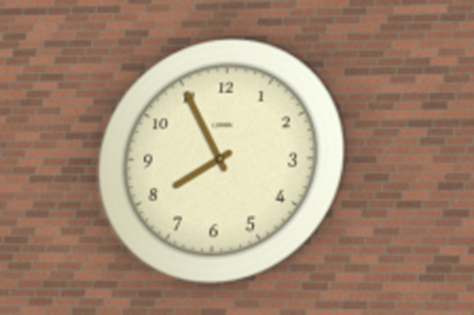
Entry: 7:55
